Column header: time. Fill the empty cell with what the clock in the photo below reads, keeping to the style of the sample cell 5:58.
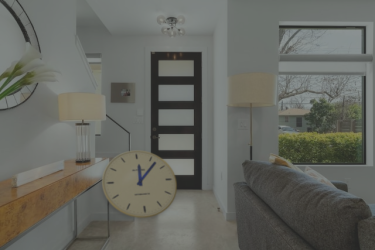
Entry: 12:07
